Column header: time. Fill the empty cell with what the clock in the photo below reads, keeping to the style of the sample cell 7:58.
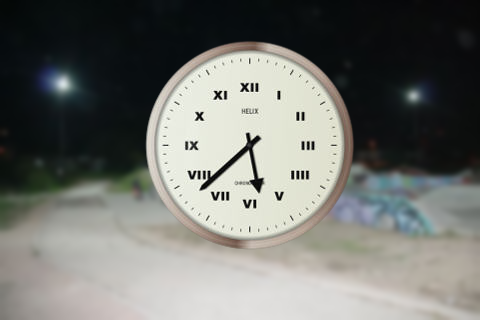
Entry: 5:38
